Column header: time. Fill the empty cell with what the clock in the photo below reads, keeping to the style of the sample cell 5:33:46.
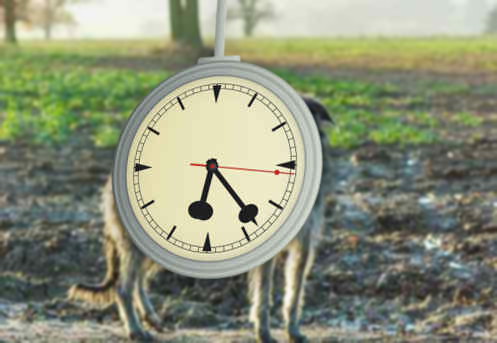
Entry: 6:23:16
